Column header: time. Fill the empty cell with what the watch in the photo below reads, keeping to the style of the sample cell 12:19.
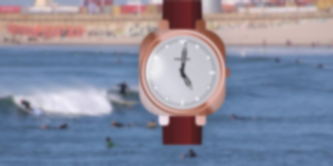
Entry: 5:01
